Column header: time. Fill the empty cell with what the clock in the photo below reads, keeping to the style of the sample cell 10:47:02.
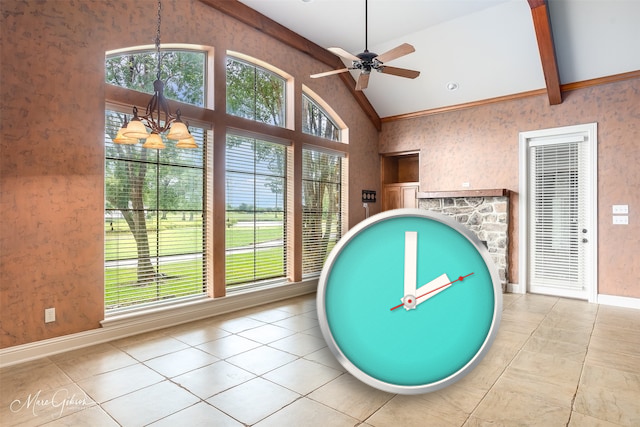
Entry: 2:00:11
